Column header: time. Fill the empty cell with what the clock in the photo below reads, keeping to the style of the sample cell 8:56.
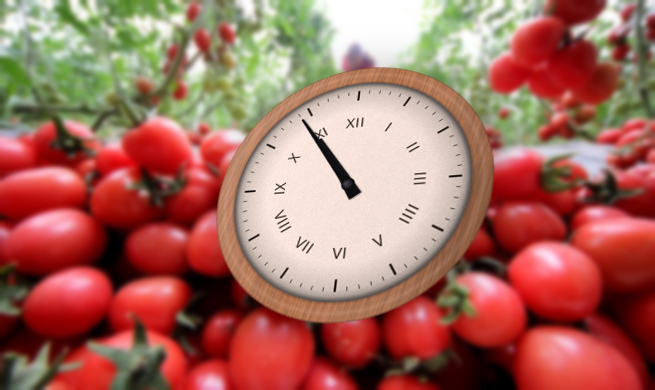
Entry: 10:54
